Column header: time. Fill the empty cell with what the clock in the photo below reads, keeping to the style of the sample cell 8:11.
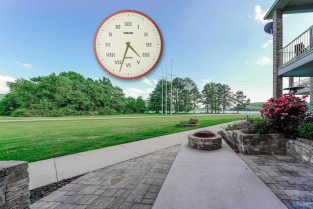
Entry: 4:33
